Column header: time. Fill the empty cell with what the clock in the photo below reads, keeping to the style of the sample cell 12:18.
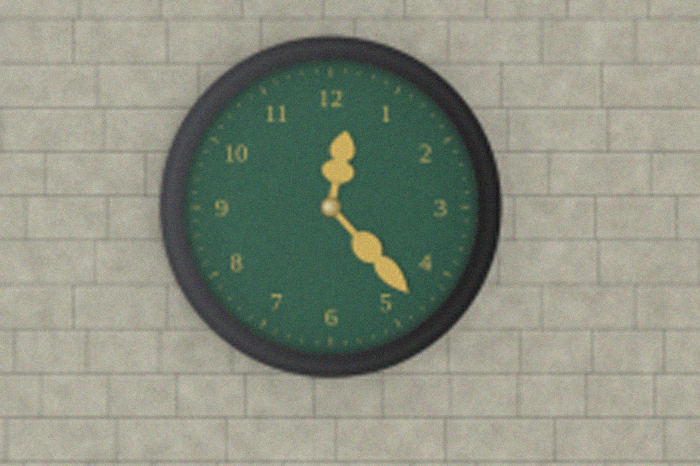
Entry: 12:23
